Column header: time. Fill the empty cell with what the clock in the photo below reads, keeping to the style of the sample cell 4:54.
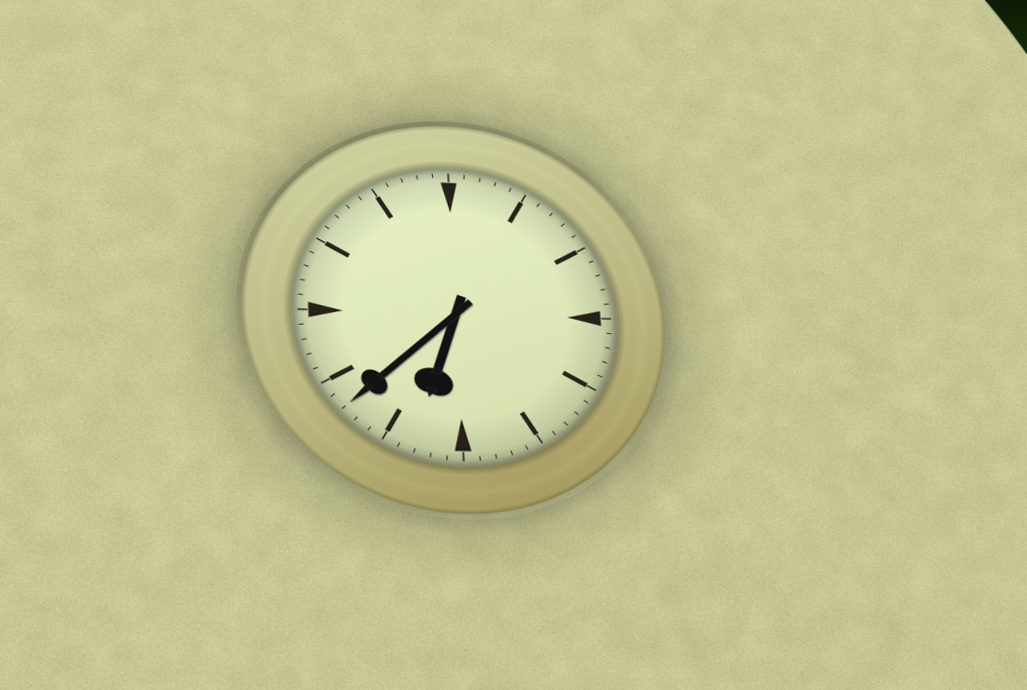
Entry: 6:38
